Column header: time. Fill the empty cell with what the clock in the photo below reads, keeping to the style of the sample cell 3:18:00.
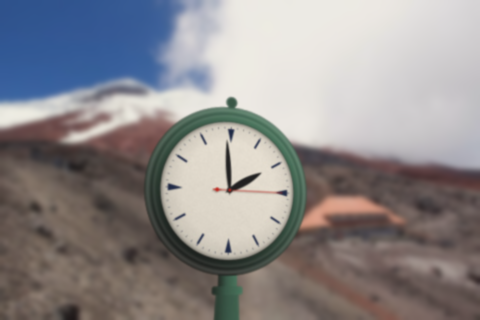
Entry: 1:59:15
